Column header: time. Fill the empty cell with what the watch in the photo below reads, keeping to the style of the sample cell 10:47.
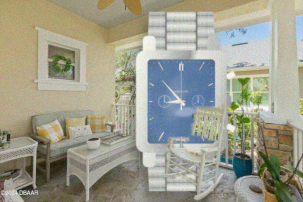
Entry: 8:53
